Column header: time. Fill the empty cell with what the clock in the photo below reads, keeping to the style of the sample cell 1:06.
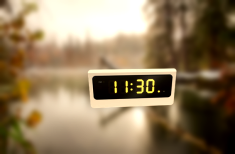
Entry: 11:30
